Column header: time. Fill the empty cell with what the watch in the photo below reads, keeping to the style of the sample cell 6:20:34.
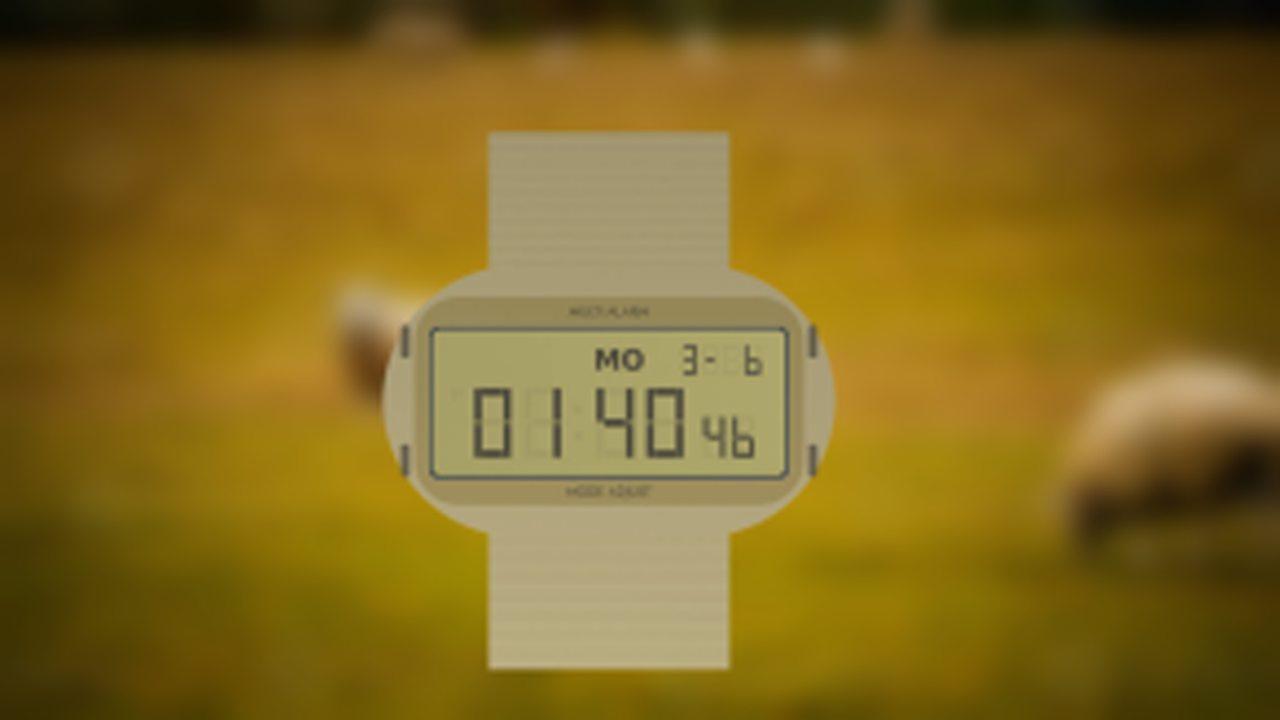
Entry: 1:40:46
